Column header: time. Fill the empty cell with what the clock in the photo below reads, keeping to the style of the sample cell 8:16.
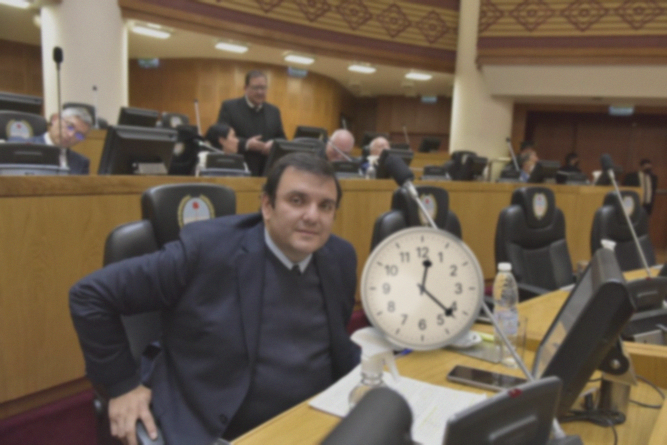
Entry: 12:22
